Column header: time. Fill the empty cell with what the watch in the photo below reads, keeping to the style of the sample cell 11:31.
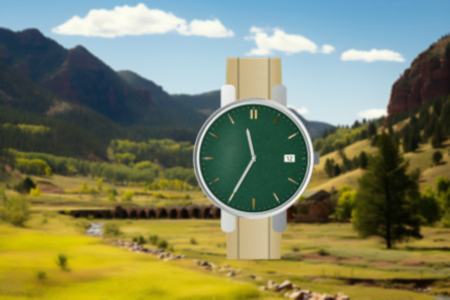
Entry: 11:35
